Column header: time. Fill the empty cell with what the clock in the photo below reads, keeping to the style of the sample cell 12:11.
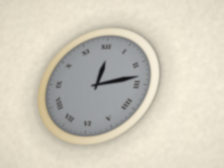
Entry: 12:13
